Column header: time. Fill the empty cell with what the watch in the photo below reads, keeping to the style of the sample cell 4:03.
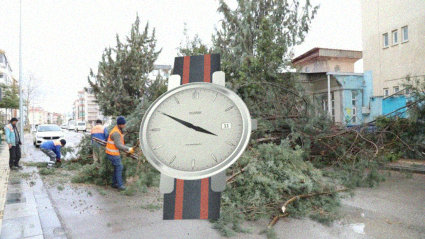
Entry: 3:50
